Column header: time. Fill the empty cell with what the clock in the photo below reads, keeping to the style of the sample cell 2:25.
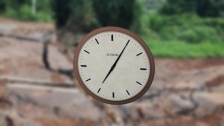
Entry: 7:05
